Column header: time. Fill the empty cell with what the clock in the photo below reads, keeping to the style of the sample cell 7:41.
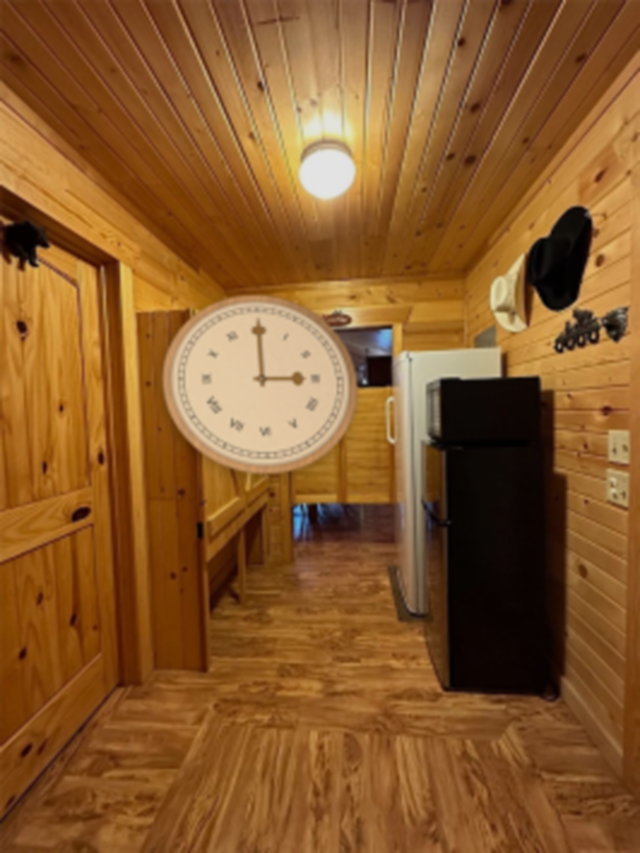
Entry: 3:00
